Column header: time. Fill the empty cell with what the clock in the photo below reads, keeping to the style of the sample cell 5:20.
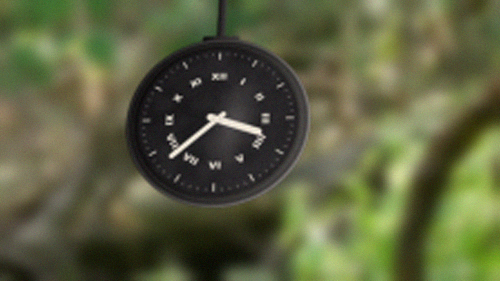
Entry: 3:38
